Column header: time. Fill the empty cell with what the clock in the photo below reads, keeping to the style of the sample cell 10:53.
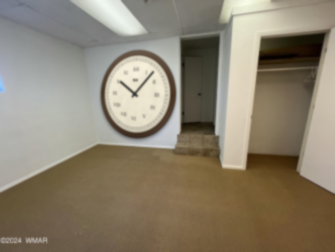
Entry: 10:07
